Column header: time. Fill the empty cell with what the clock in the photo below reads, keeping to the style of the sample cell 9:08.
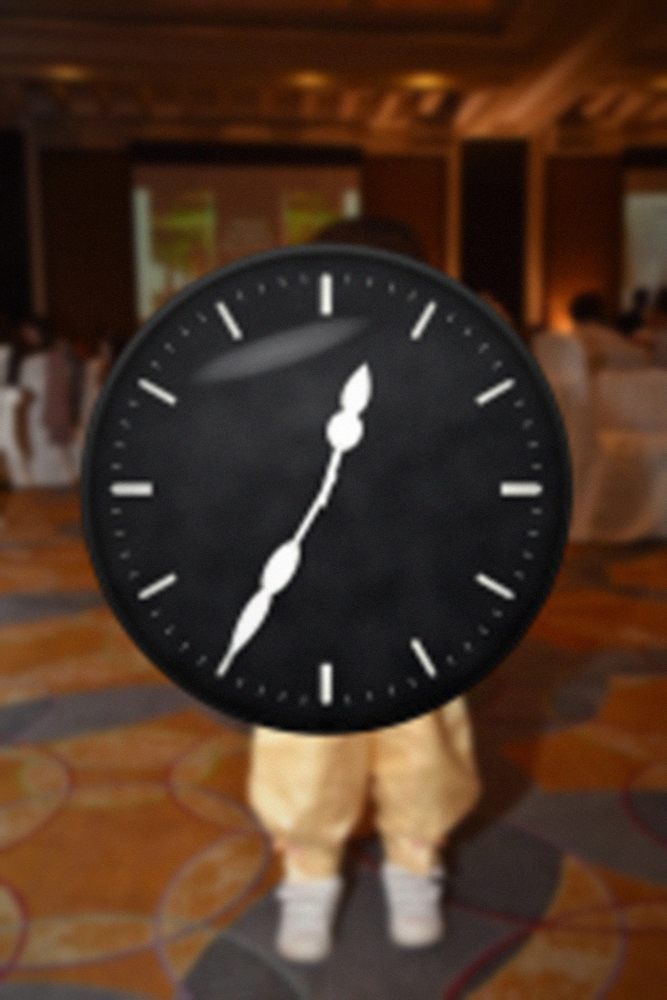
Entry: 12:35
